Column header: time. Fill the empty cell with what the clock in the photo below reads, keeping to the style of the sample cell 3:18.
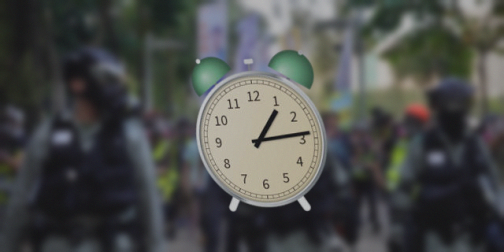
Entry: 1:14
